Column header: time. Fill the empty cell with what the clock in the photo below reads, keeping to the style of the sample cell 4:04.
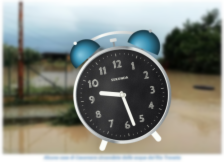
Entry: 9:28
